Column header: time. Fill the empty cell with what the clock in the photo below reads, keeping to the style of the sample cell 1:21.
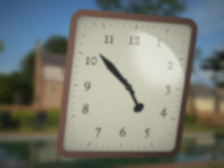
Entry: 4:52
